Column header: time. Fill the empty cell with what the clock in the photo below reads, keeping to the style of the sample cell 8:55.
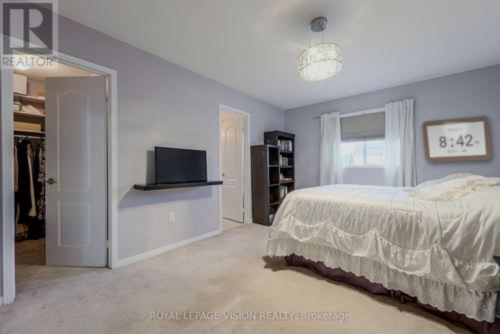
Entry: 8:42
